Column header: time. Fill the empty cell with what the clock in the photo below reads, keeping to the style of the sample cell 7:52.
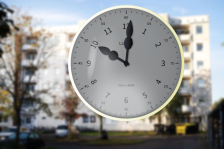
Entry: 10:01
